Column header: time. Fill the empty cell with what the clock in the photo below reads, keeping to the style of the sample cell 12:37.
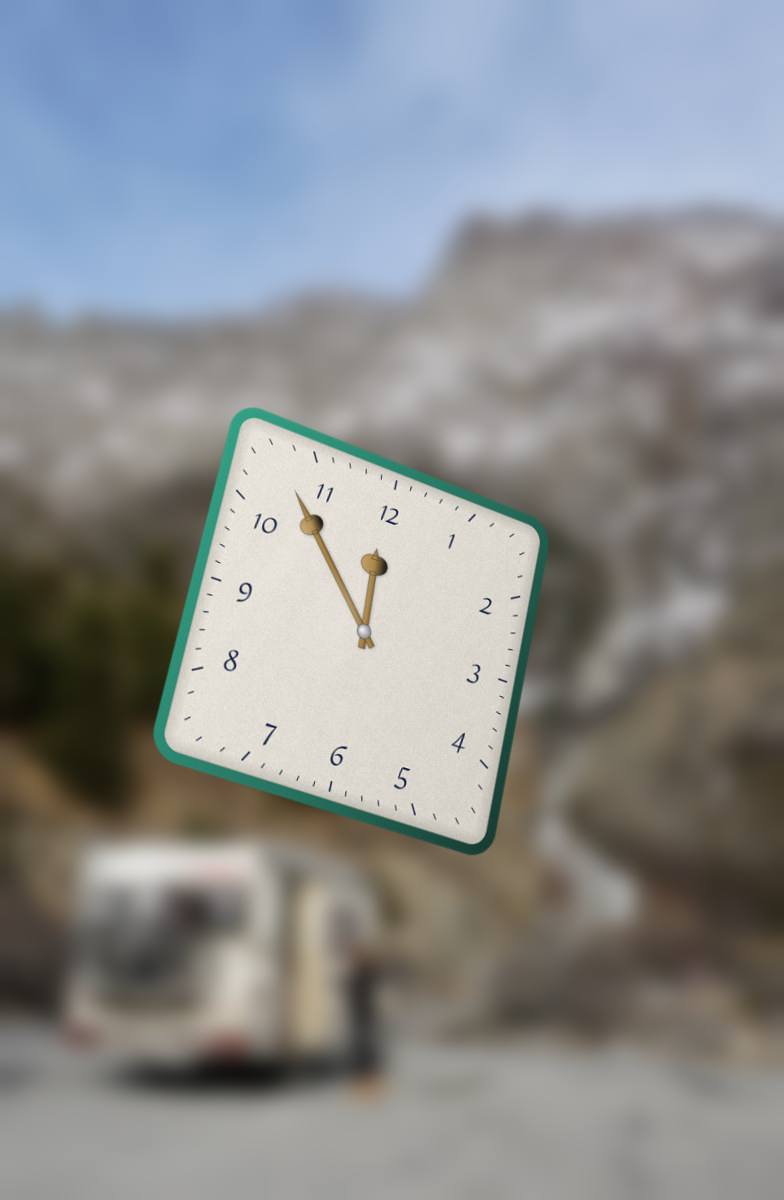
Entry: 11:53
